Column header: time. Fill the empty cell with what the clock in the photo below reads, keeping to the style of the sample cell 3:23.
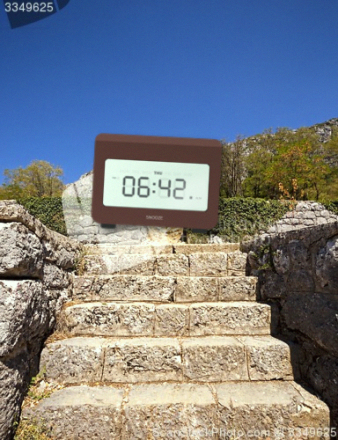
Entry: 6:42
